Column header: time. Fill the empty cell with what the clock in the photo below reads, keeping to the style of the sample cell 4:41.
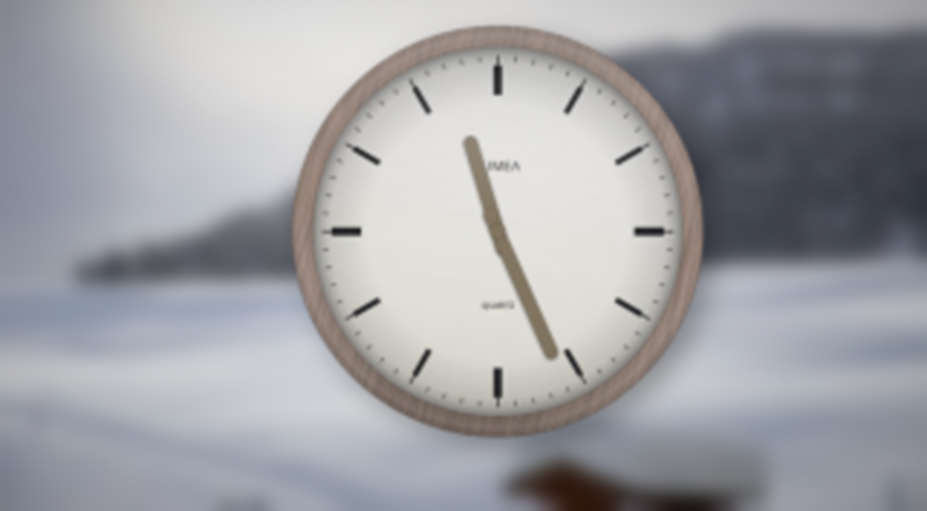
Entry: 11:26
